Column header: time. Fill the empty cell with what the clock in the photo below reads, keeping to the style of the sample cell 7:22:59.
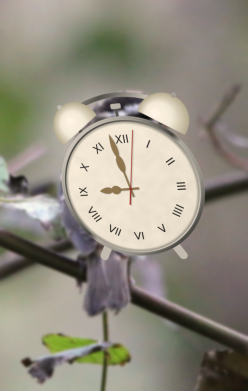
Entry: 8:58:02
